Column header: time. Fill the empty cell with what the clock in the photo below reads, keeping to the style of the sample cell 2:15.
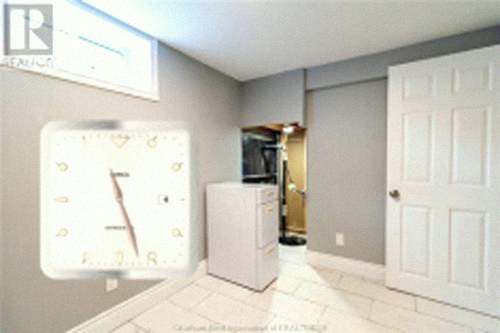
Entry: 11:27
